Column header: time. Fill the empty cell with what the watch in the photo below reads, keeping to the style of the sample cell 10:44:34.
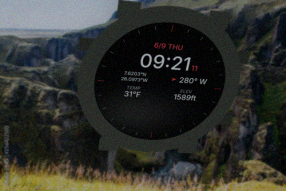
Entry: 9:21:11
